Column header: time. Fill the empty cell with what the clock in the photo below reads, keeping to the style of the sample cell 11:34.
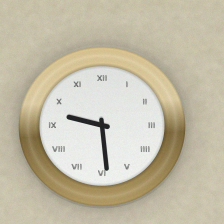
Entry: 9:29
